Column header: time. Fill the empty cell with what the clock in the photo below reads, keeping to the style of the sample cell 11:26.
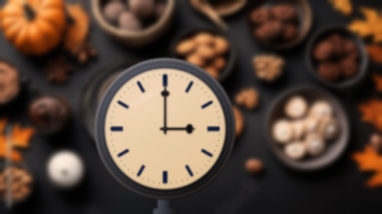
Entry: 3:00
